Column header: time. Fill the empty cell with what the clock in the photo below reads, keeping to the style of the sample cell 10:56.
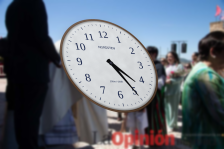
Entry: 4:25
